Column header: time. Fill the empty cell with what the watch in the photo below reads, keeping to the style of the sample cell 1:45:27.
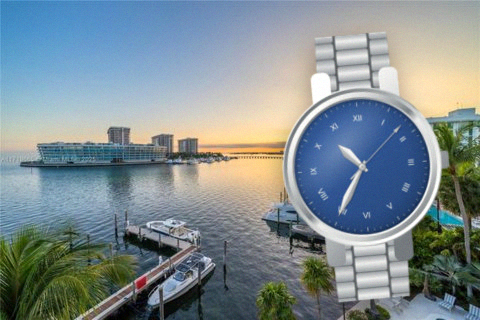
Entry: 10:35:08
